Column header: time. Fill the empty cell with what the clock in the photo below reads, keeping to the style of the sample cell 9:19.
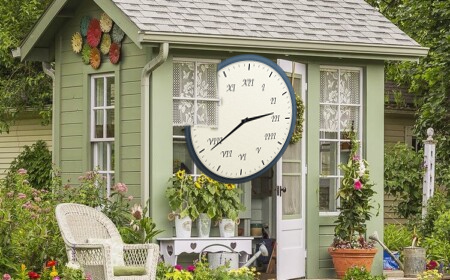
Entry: 2:39
